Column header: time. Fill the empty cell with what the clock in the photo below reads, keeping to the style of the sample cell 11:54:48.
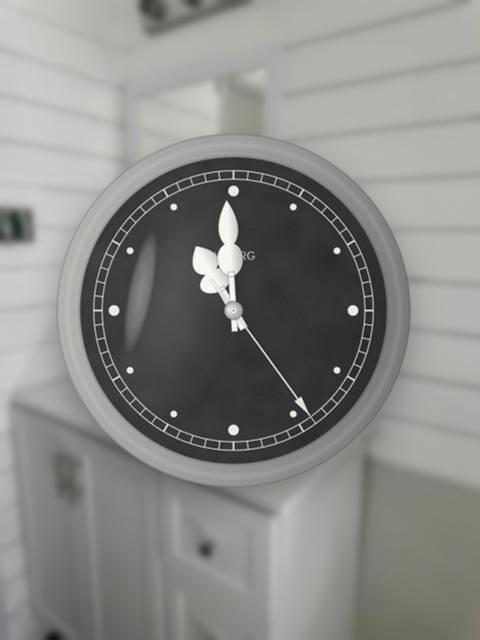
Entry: 10:59:24
